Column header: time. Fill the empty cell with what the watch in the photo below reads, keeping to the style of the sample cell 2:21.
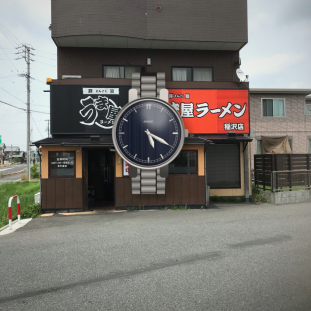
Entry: 5:20
